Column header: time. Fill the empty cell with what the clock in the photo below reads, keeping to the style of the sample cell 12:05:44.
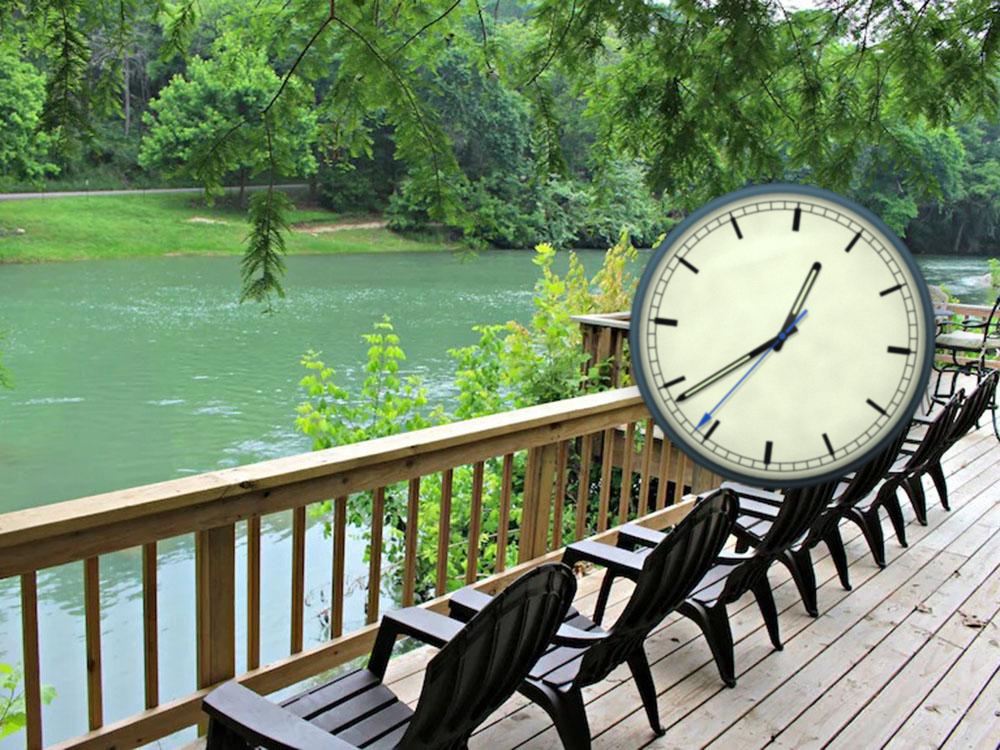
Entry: 12:38:36
